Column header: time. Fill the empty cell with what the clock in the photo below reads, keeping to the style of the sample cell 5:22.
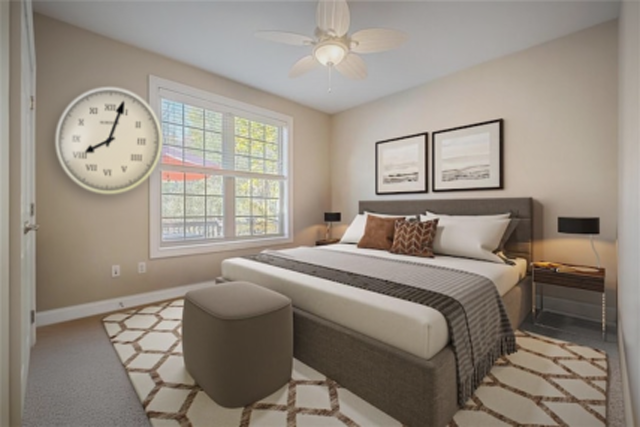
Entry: 8:03
